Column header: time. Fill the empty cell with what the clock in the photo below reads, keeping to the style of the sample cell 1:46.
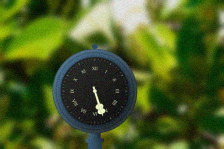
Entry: 5:27
